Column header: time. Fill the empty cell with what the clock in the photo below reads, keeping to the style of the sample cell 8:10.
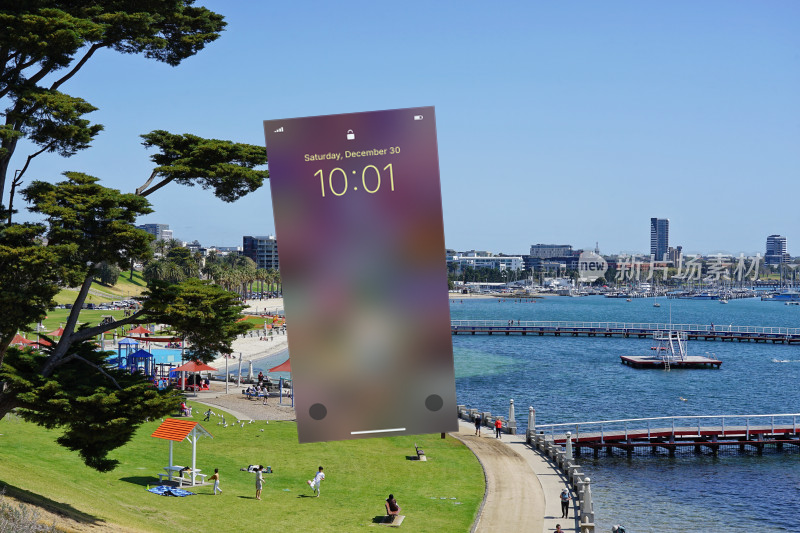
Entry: 10:01
